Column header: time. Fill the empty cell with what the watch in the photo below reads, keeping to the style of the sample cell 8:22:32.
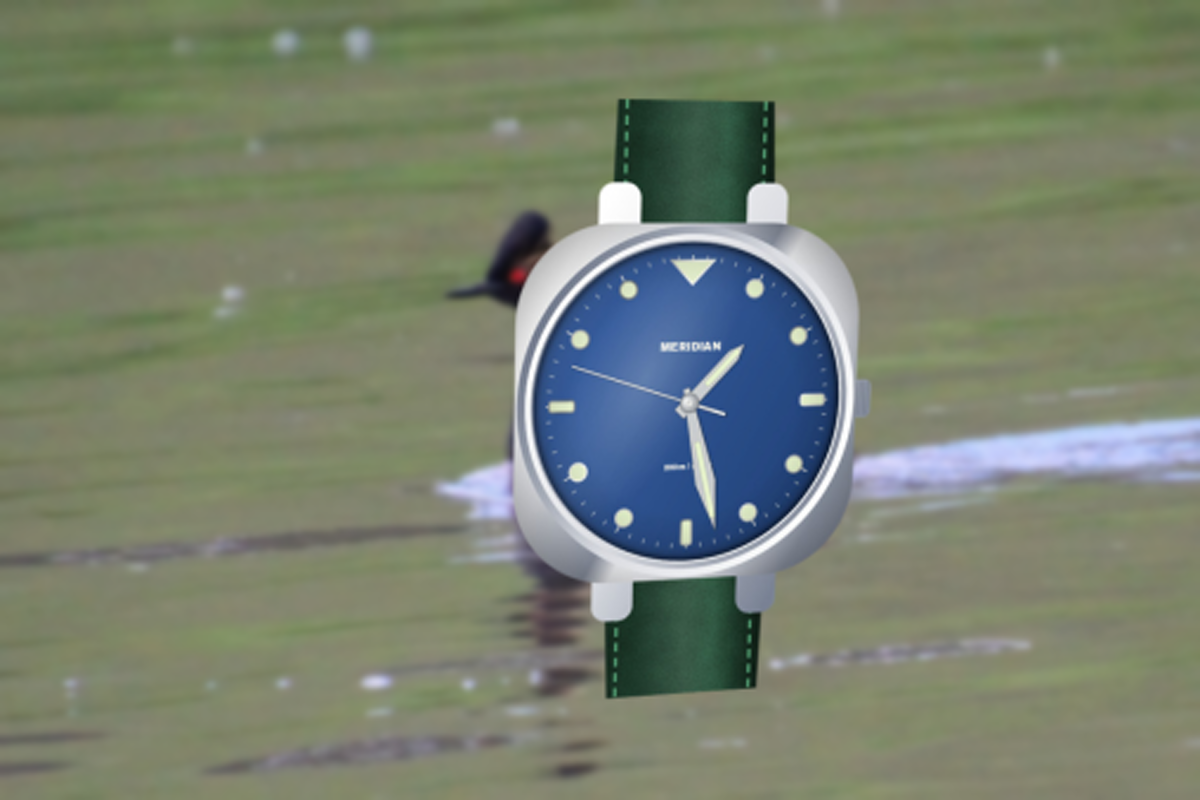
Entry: 1:27:48
